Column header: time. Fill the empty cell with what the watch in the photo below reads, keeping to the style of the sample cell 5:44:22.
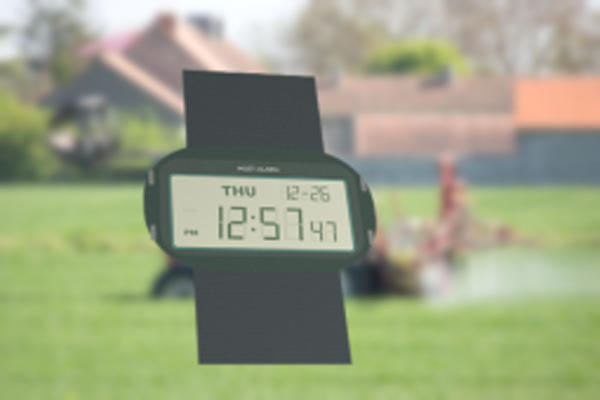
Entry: 12:57:47
